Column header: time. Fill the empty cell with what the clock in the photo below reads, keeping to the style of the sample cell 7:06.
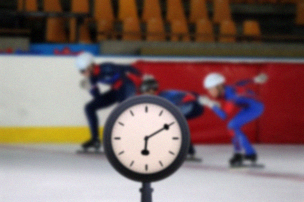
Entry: 6:10
